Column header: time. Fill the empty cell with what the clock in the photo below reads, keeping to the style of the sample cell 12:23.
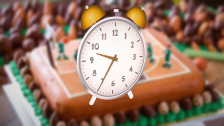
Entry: 9:35
